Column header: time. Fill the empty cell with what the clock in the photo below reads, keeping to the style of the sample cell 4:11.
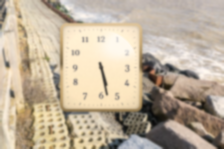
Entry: 5:28
